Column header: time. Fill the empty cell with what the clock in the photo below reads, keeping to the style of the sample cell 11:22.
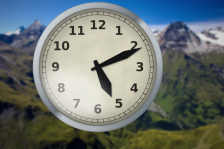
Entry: 5:11
